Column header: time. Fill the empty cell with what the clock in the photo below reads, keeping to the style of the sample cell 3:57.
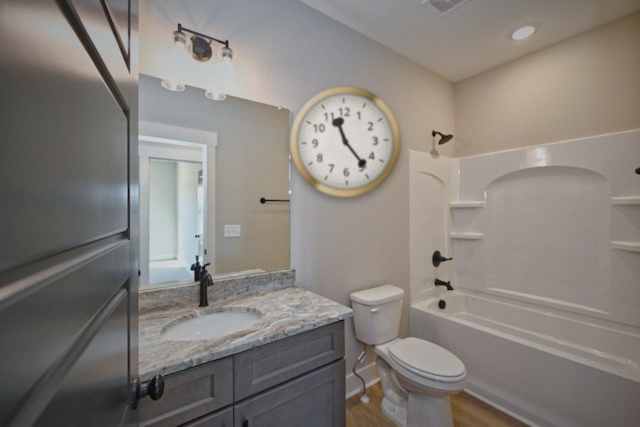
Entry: 11:24
